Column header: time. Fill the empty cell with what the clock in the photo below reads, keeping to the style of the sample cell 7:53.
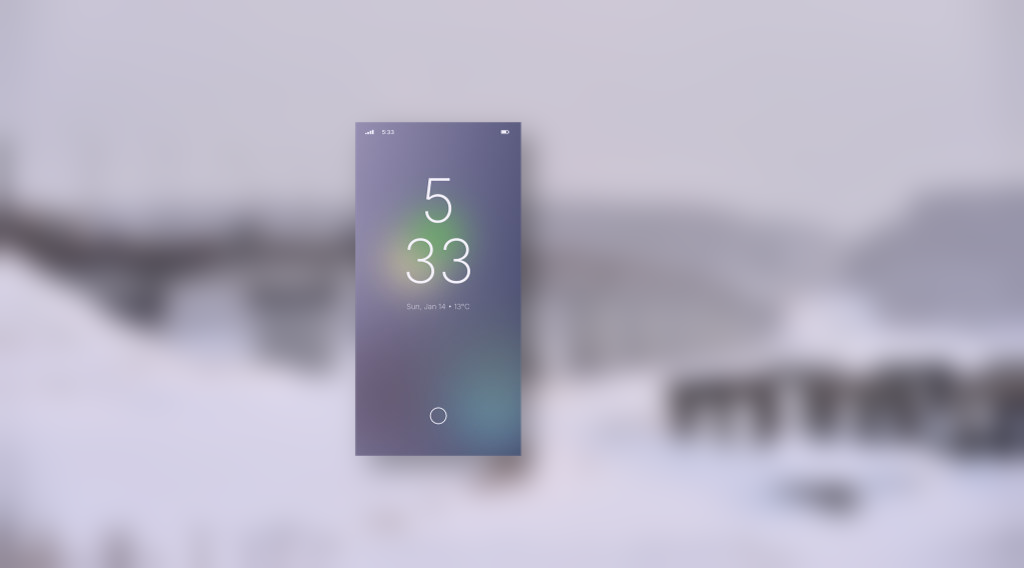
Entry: 5:33
